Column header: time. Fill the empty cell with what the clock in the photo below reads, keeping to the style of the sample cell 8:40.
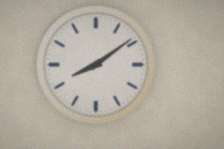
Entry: 8:09
